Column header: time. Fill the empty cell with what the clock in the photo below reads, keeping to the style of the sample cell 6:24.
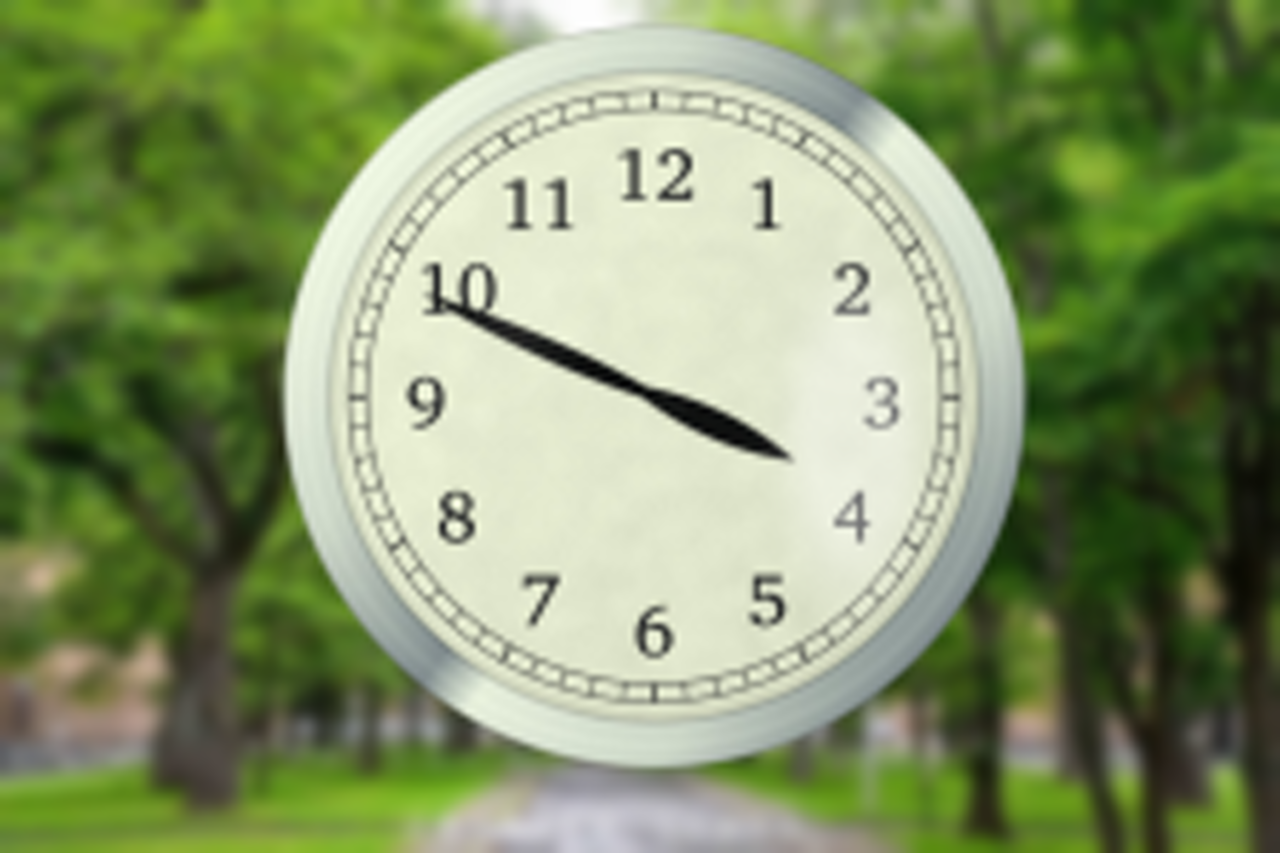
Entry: 3:49
